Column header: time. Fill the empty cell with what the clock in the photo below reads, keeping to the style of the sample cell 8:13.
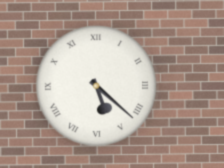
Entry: 5:22
